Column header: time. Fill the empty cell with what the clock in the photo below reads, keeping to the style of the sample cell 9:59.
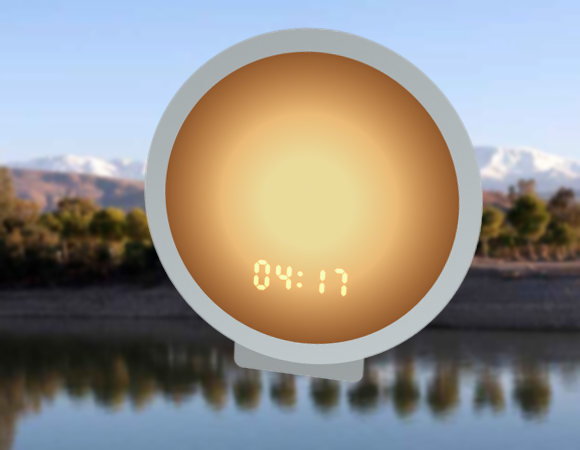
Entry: 4:17
